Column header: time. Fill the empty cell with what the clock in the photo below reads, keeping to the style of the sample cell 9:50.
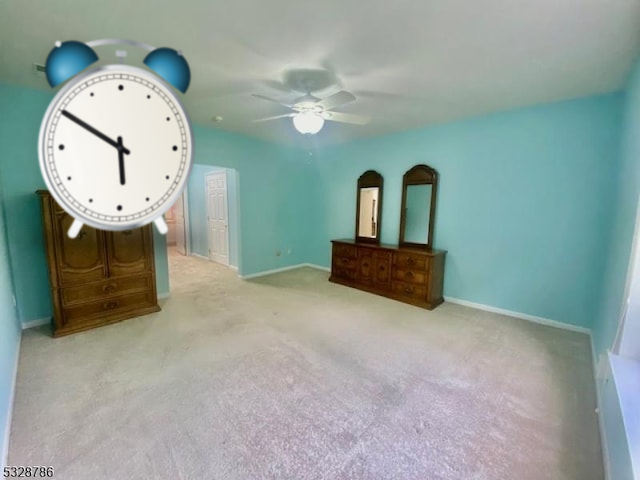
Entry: 5:50
